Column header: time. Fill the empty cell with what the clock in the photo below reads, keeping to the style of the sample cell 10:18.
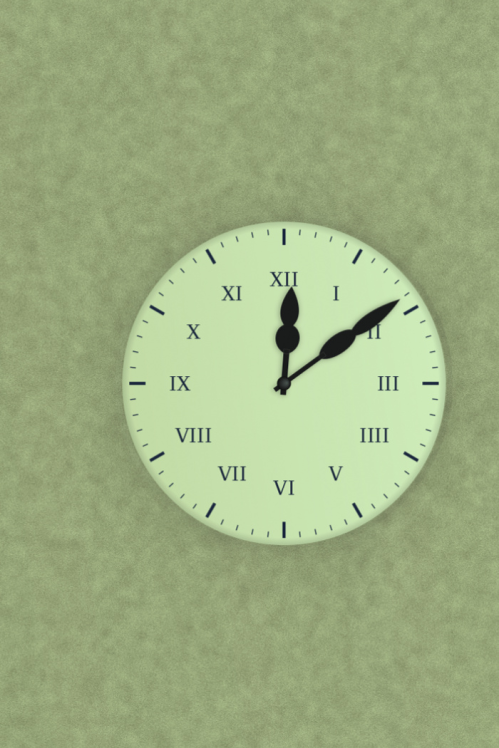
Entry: 12:09
